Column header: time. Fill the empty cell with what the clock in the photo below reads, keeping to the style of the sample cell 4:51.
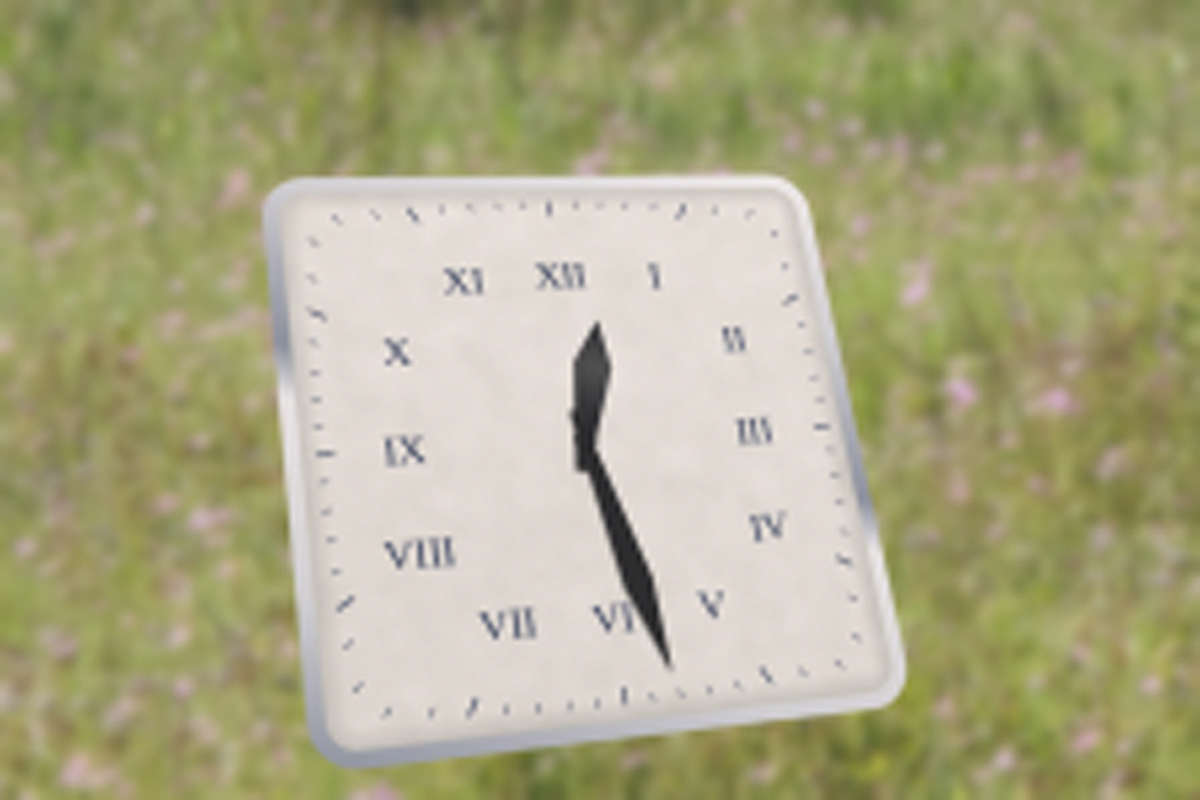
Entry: 12:28
